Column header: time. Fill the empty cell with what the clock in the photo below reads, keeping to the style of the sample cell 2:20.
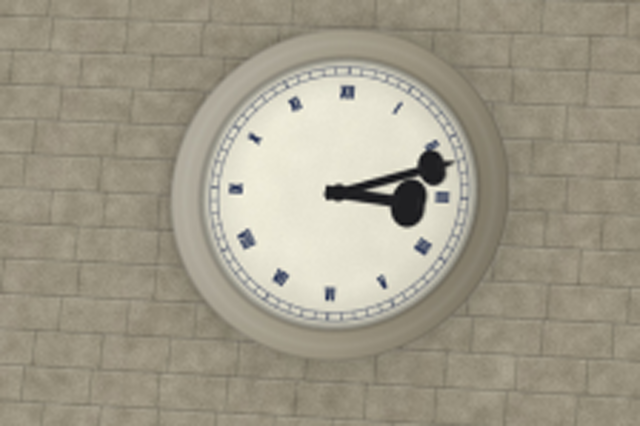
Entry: 3:12
